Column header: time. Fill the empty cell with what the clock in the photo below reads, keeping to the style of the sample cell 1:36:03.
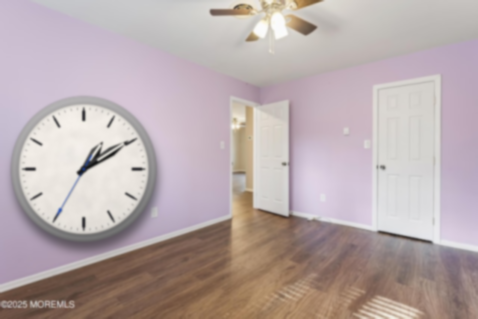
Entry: 1:09:35
